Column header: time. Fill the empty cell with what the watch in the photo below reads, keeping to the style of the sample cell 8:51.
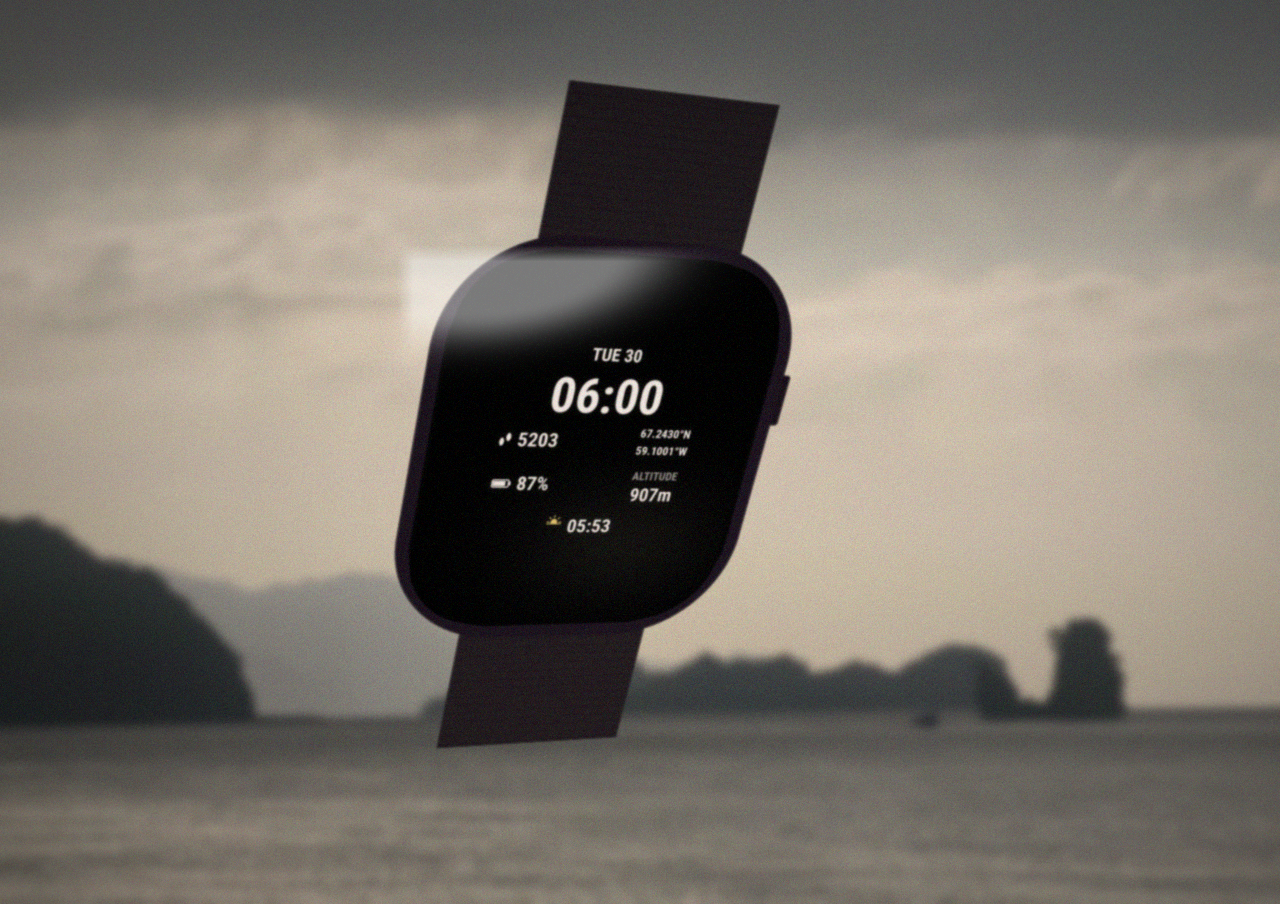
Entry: 6:00
